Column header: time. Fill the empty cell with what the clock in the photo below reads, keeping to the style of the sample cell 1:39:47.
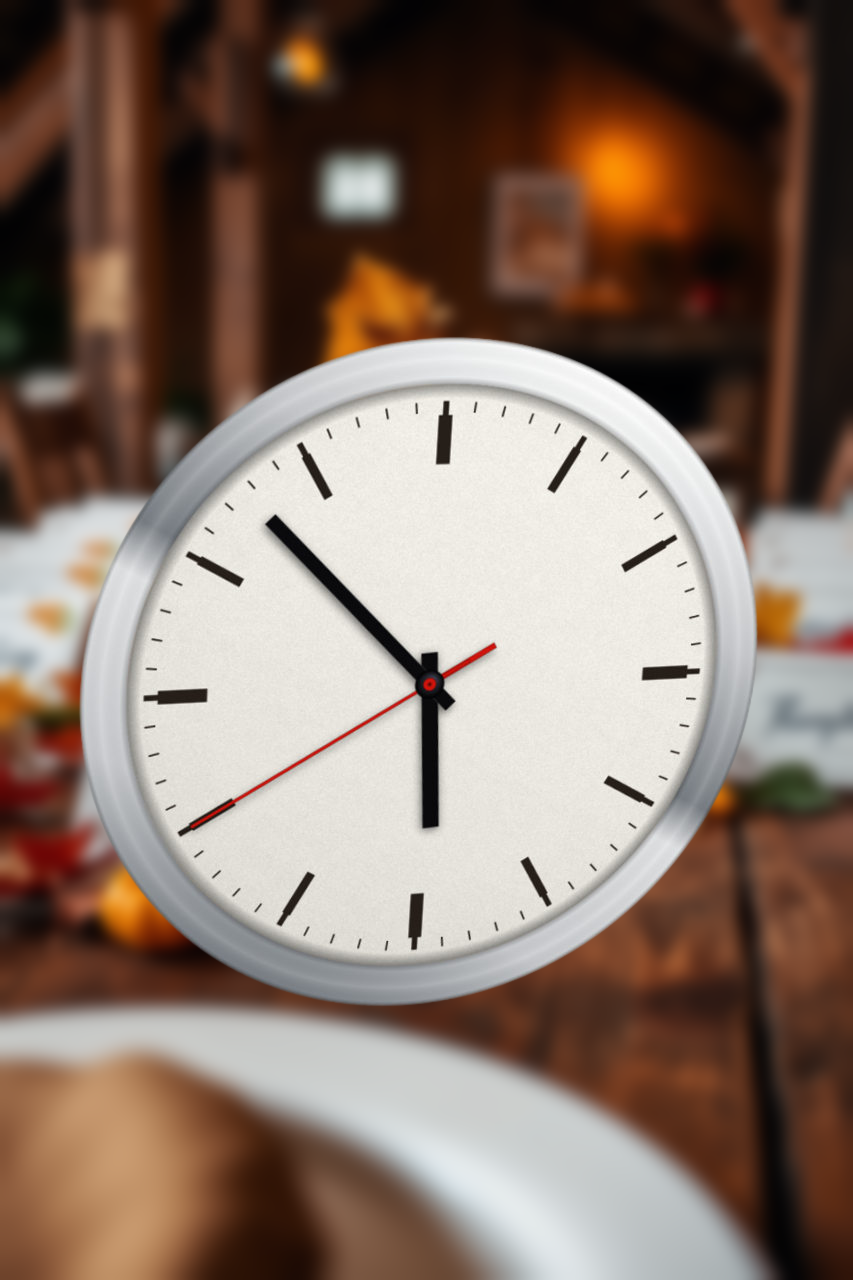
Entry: 5:52:40
